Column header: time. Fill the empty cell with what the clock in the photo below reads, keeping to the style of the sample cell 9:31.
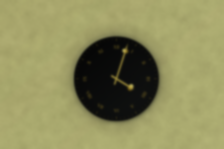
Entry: 4:03
